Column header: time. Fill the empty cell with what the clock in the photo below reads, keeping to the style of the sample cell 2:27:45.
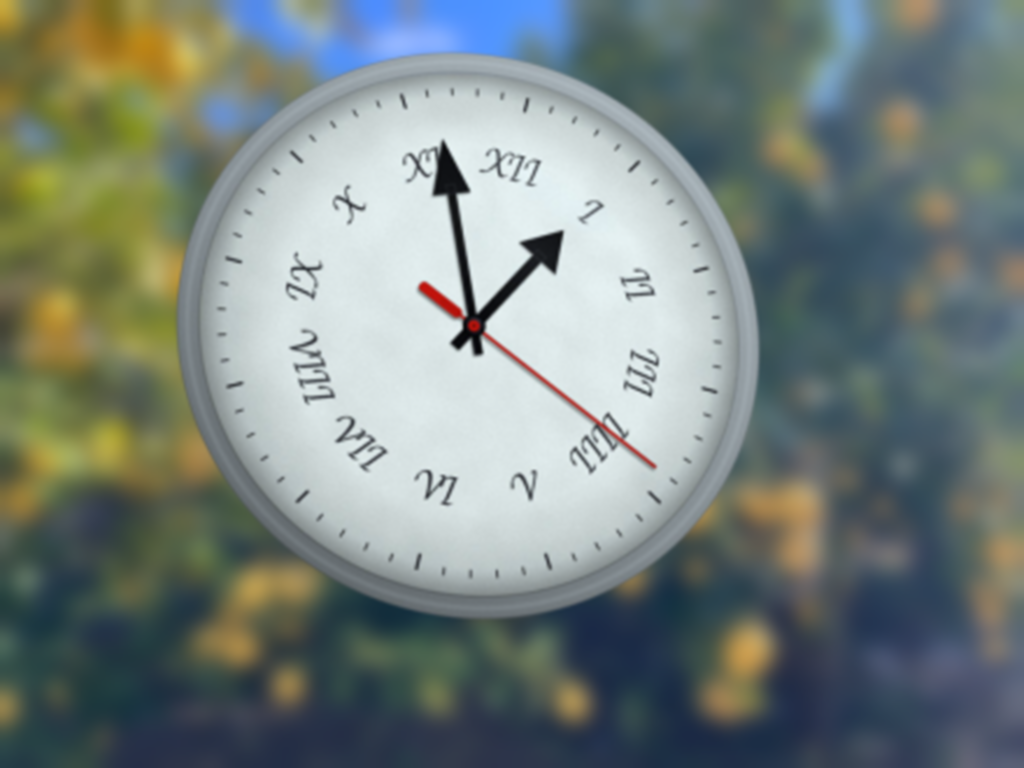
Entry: 12:56:19
